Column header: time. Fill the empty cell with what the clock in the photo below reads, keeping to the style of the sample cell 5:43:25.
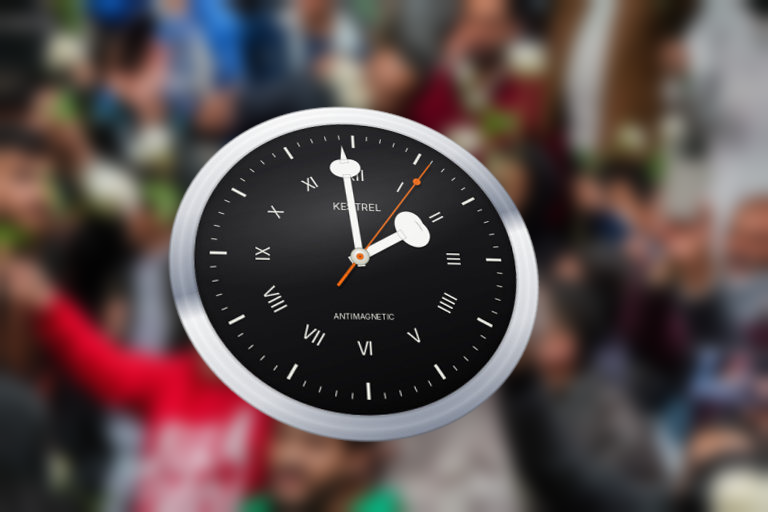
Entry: 1:59:06
